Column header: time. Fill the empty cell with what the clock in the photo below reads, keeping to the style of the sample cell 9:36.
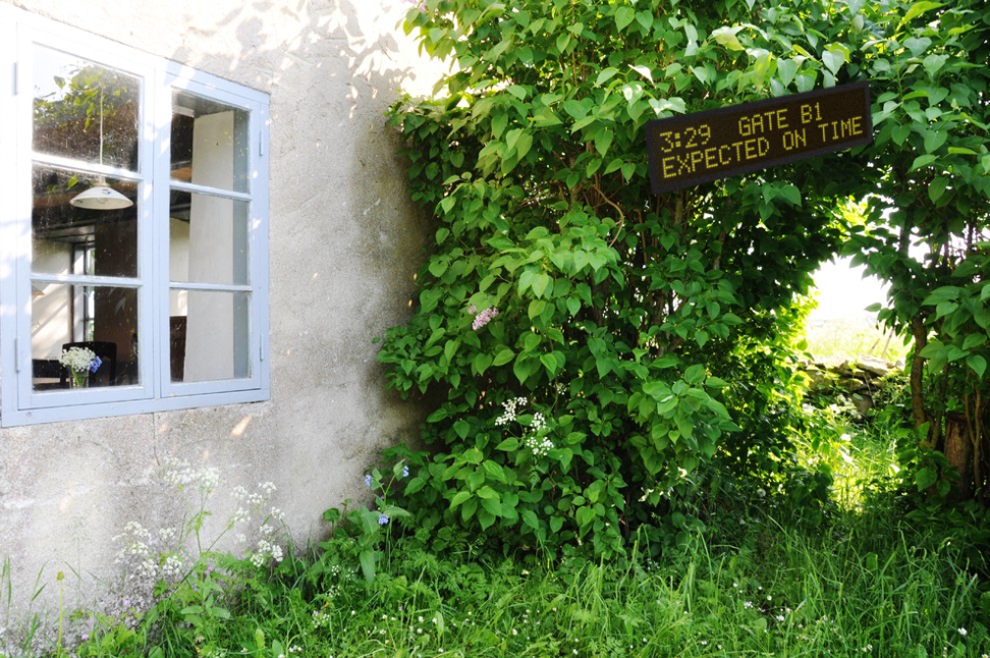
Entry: 3:29
